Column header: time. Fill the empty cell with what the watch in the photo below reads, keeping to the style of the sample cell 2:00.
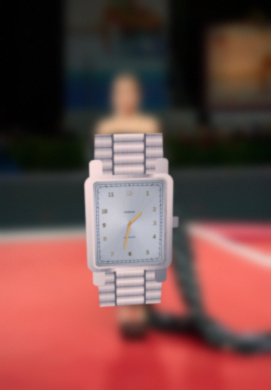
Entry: 1:32
